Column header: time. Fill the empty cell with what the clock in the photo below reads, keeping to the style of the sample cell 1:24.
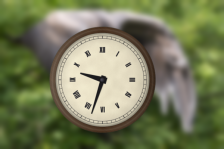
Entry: 9:33
